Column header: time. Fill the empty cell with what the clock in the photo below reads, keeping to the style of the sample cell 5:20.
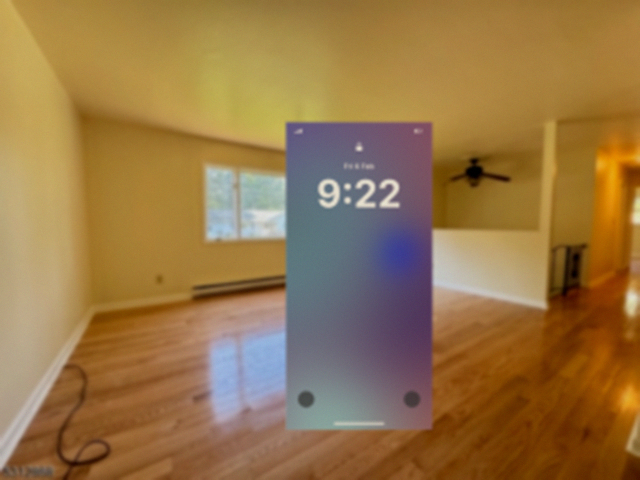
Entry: 9:22
